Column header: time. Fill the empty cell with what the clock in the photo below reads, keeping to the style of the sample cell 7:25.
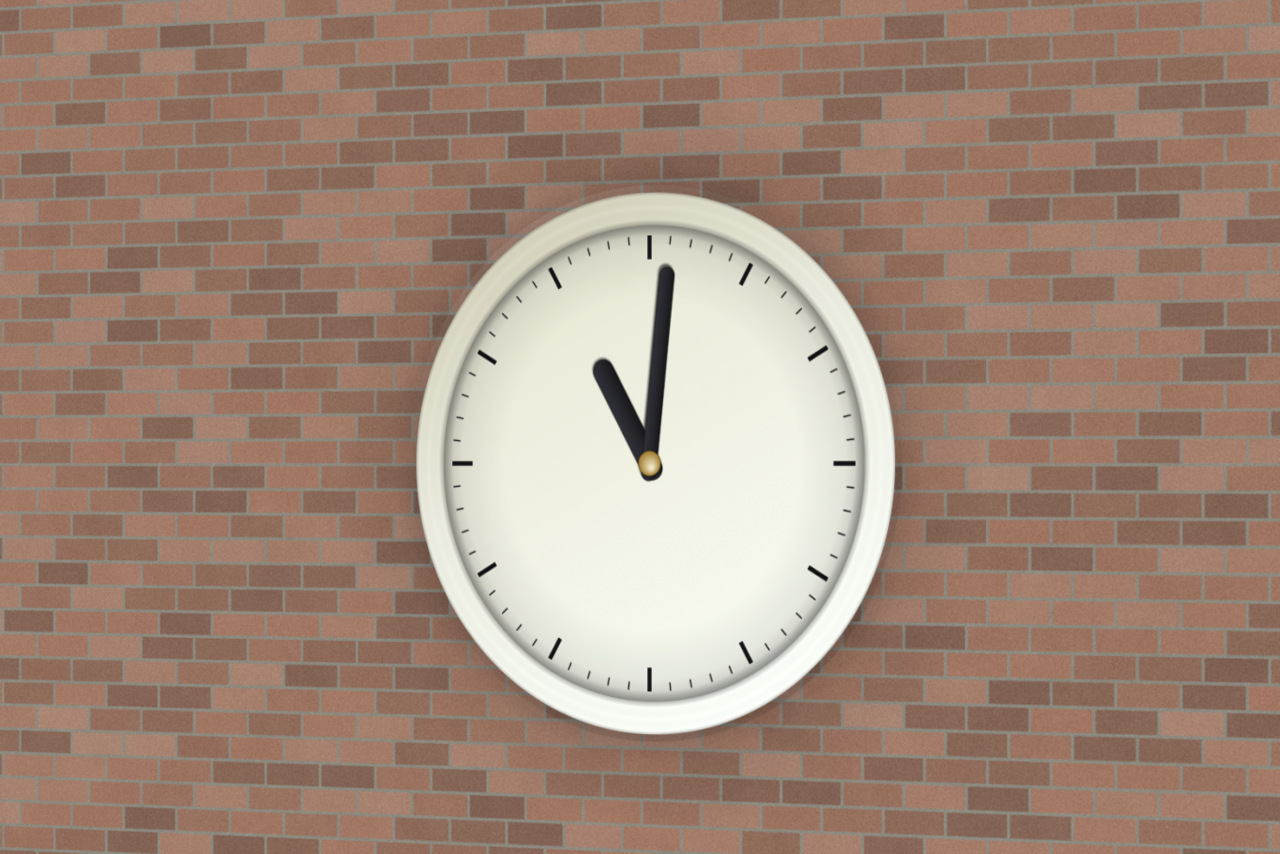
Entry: 11:01
